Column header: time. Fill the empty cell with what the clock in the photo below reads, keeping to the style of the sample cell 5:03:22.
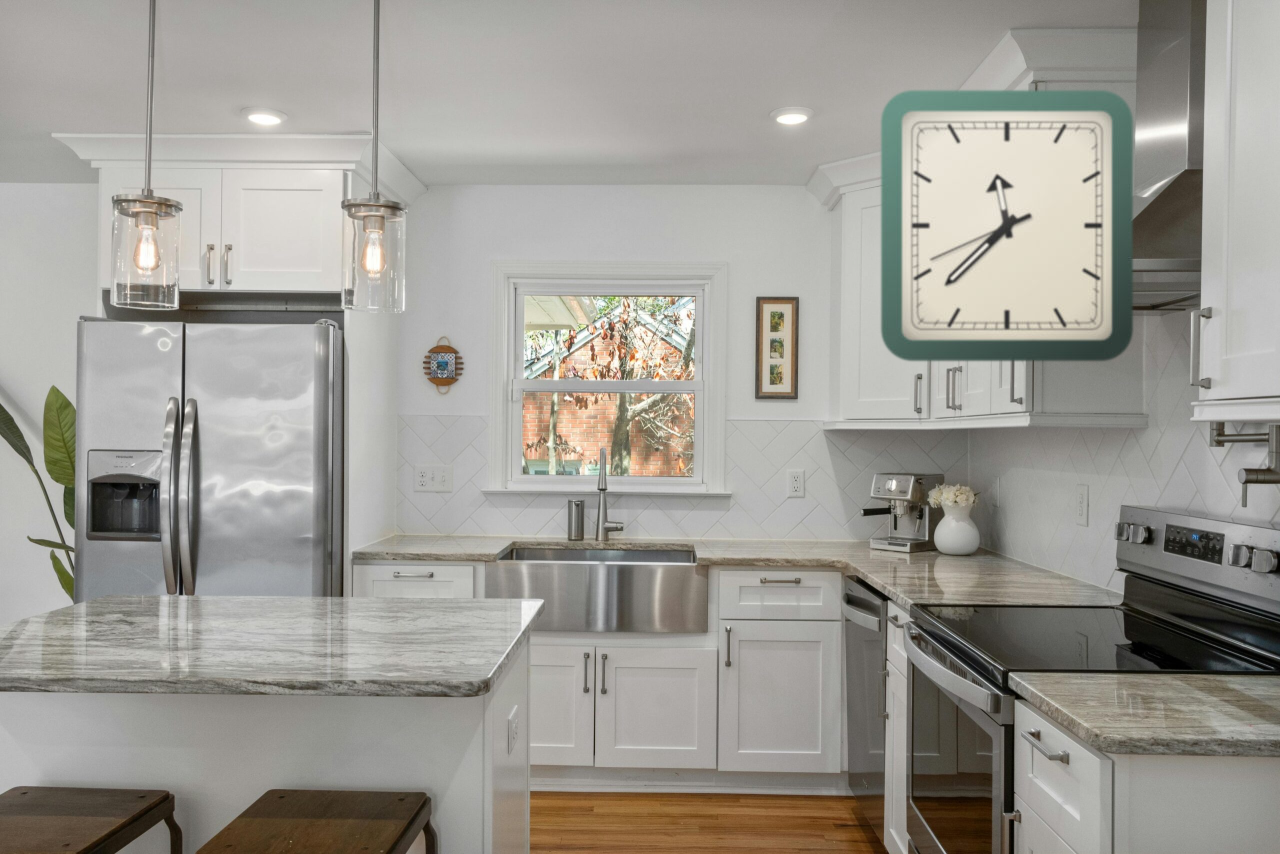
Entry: 11:37:41
